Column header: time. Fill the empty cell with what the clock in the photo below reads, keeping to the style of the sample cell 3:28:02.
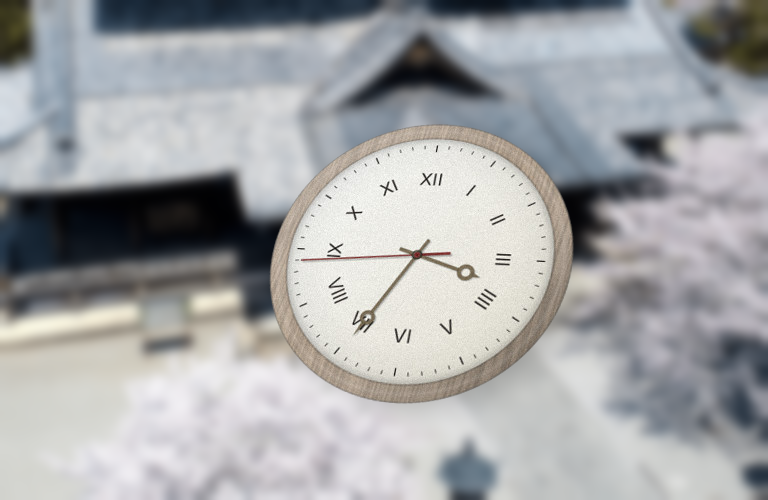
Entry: 3:34:44
